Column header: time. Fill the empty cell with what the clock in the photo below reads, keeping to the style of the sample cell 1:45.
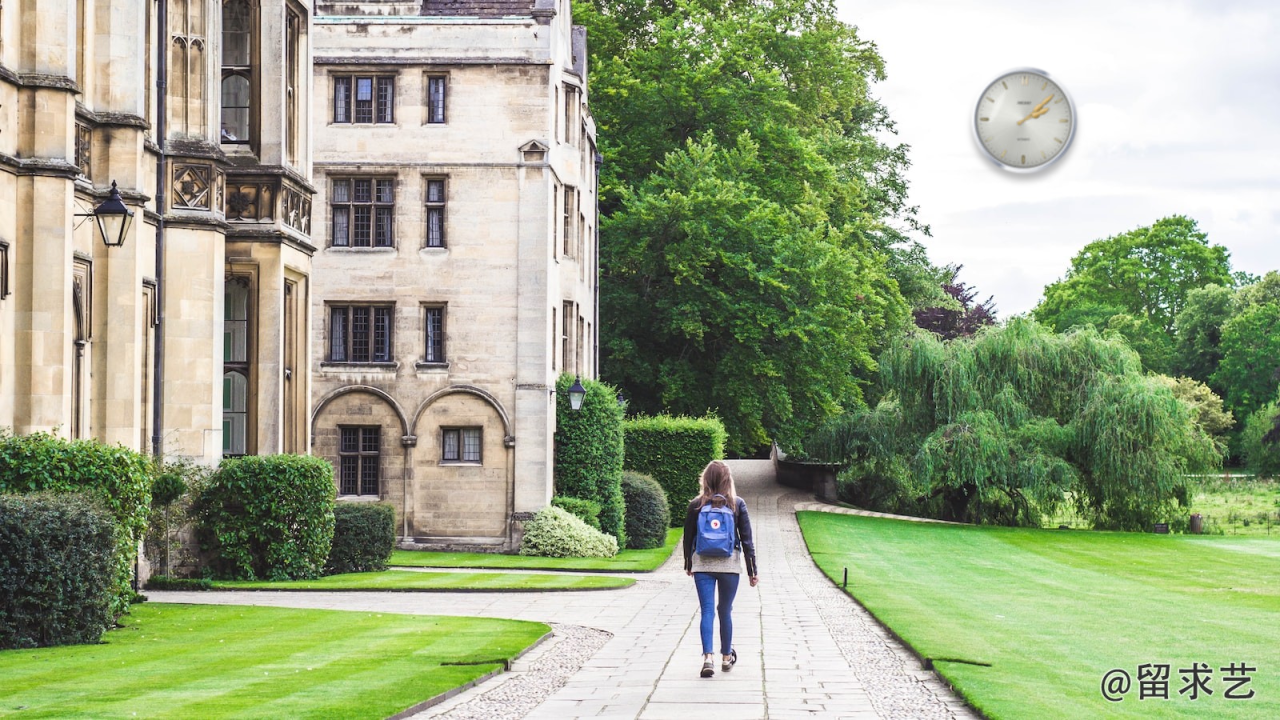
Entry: 2:08
